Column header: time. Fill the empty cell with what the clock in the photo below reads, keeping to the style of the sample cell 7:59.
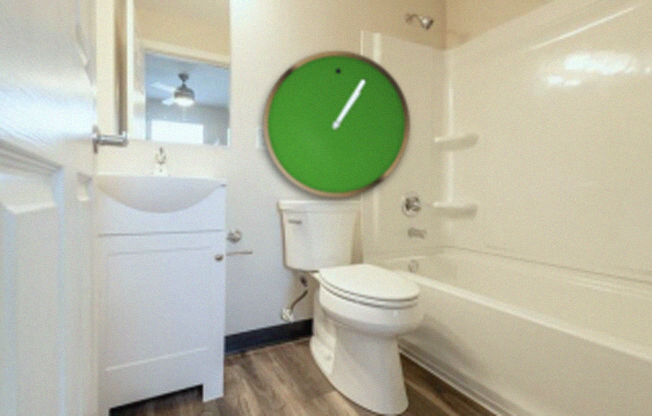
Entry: 1:05
